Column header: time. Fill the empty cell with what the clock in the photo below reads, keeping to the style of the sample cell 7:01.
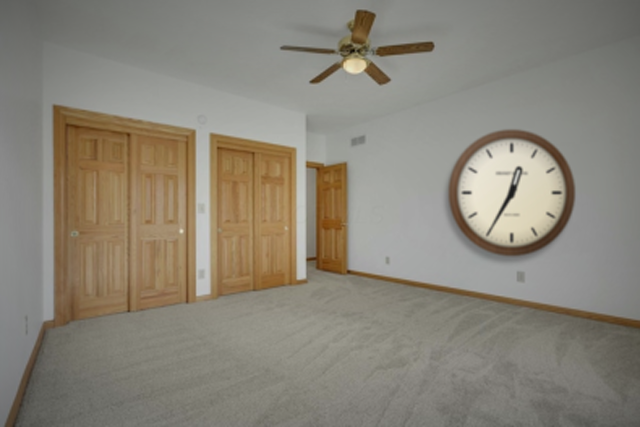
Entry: 12:35
